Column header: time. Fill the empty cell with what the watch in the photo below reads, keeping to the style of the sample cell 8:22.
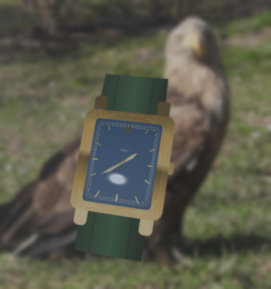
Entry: 1:39
